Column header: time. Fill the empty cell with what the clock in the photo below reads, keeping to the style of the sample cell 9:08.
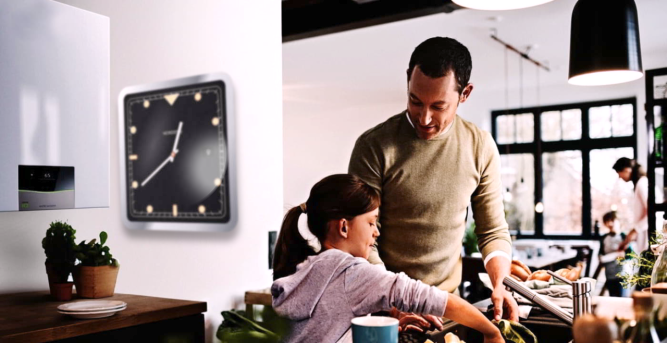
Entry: 12:39
